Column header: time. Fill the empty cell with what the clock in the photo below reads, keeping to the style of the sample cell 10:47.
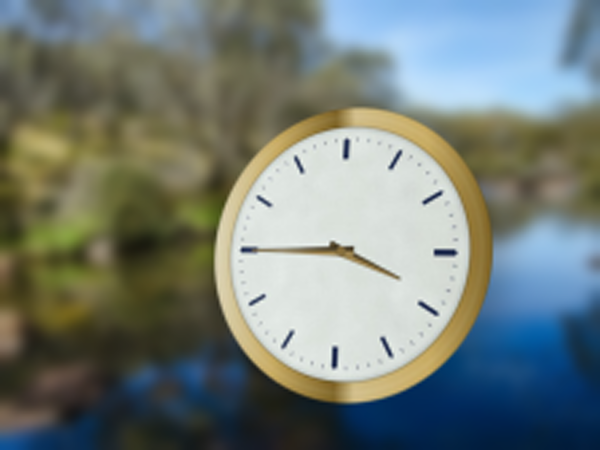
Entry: 3:45
